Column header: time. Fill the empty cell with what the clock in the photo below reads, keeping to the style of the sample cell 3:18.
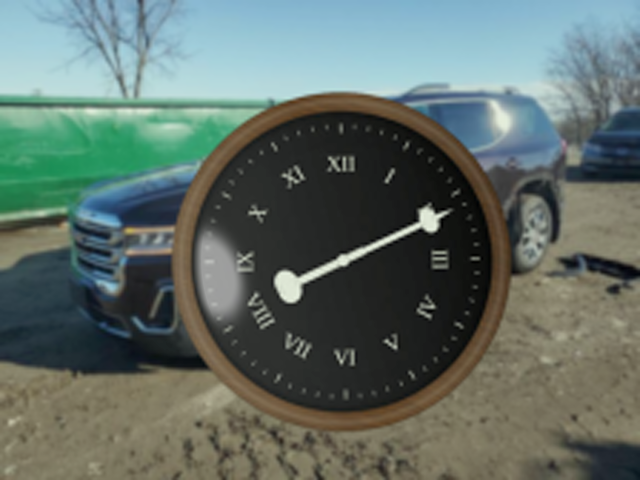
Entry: 8:11
